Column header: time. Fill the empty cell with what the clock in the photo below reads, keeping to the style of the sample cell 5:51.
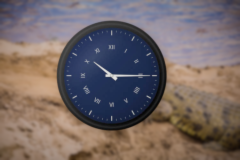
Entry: 10:15
